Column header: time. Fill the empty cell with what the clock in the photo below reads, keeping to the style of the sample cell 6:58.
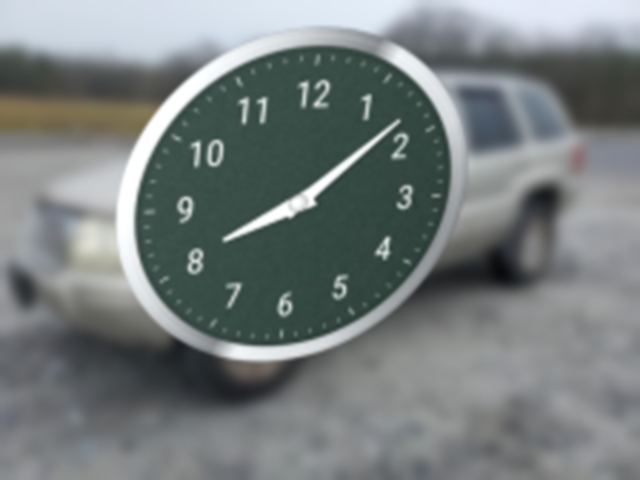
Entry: 8:08
